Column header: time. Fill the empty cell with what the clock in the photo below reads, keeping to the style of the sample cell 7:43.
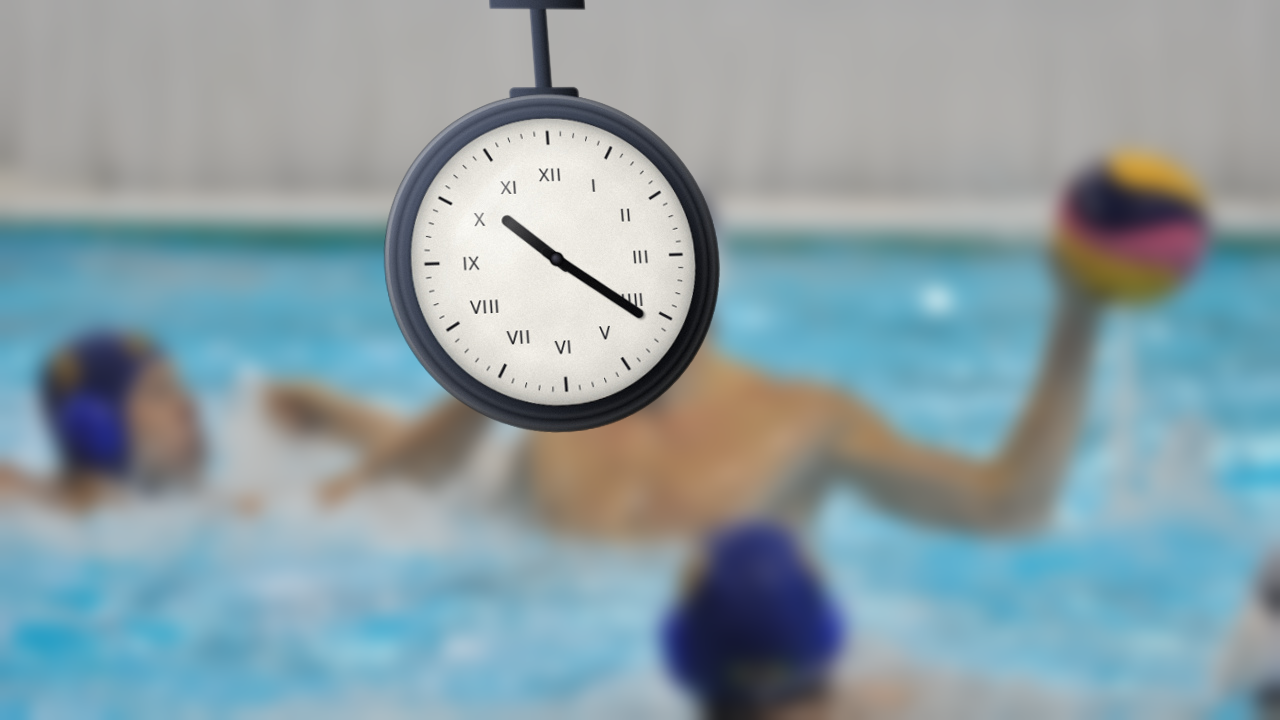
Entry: 10:21
